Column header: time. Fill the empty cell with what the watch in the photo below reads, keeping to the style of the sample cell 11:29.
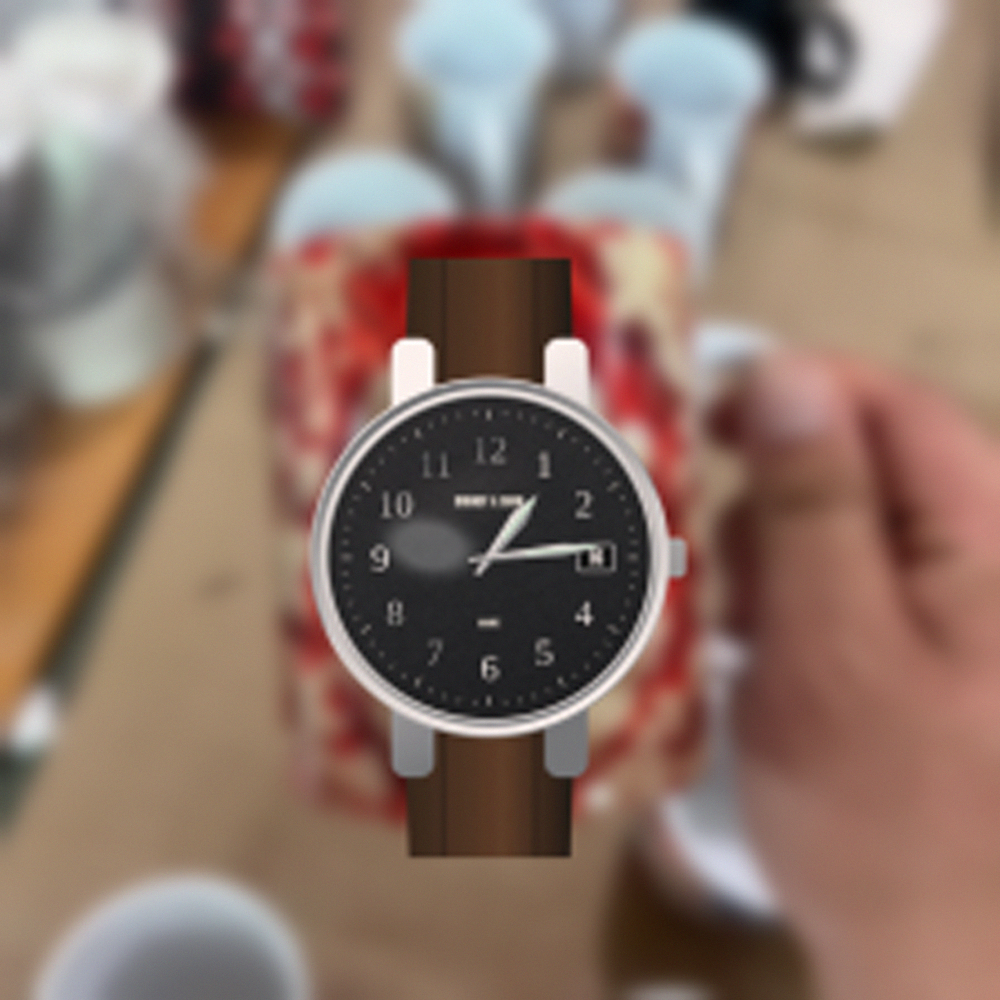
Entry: 1:14
